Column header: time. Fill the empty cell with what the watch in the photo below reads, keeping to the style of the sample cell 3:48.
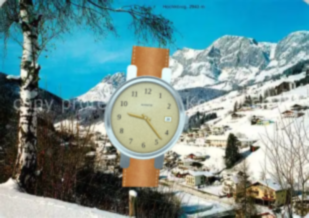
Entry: 9:23
